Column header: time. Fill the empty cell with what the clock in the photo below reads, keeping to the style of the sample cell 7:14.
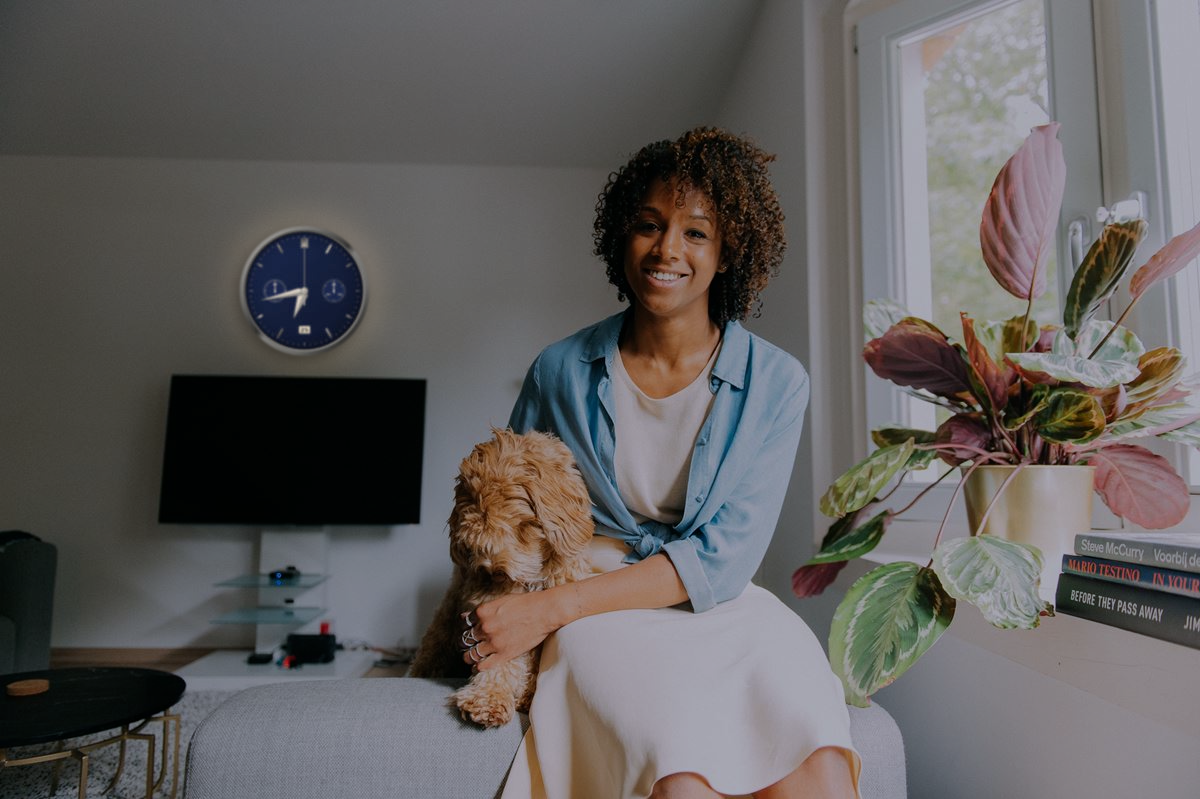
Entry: 6:43
